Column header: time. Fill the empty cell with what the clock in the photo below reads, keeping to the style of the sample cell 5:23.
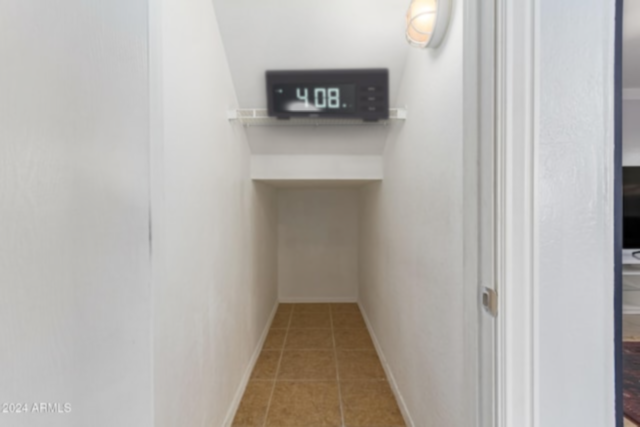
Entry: 4:08
